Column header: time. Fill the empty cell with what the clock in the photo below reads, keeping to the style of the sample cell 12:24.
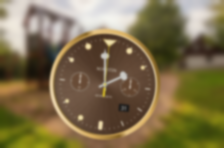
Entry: 1:59
